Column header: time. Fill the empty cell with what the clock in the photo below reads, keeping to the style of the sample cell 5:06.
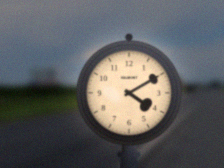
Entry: 4:10
